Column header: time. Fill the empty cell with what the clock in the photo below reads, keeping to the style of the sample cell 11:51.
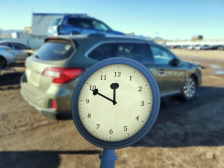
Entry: 11:49
